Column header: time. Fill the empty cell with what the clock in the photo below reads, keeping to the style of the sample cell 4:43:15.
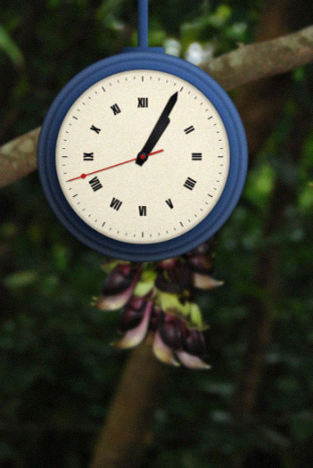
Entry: 1:04:42
